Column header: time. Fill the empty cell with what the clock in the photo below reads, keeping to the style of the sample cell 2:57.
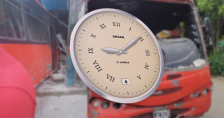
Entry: 9:09
